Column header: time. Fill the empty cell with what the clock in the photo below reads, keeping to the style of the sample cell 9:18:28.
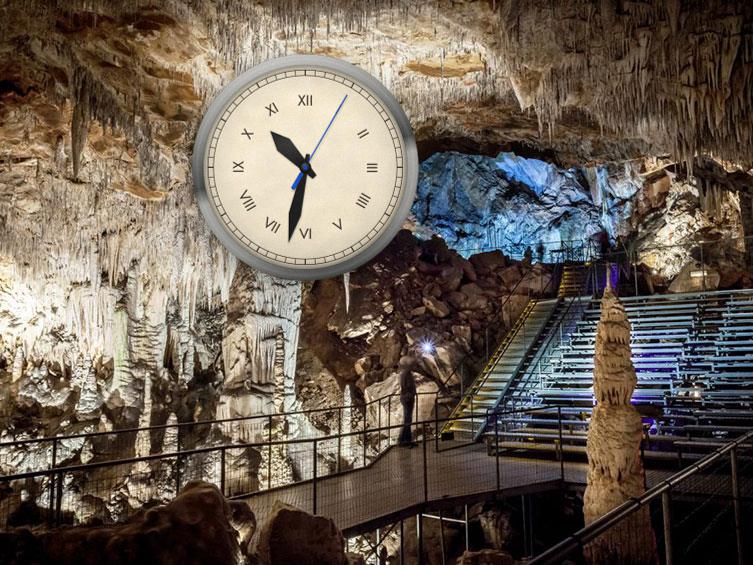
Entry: 10:32:05
